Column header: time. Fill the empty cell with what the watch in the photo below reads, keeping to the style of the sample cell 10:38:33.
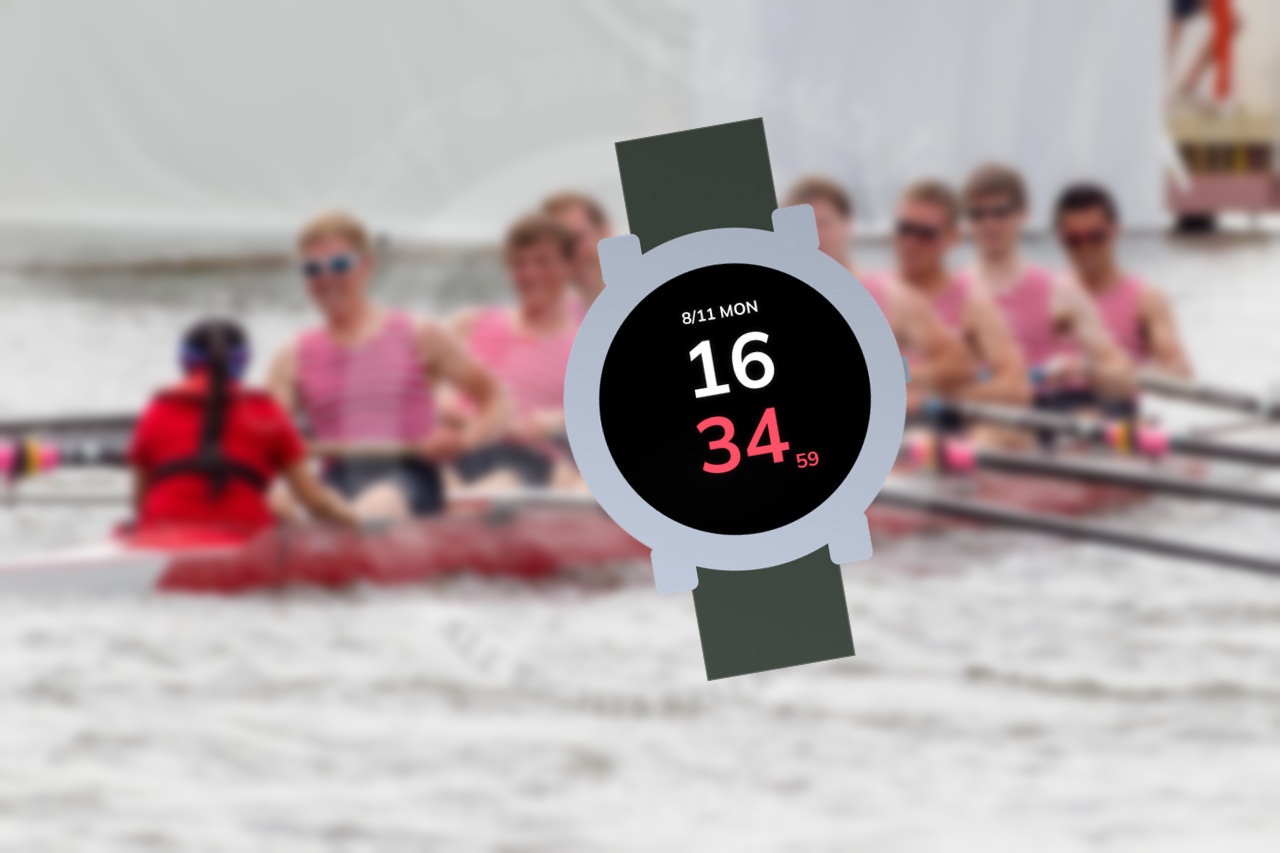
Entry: 16:34:59
